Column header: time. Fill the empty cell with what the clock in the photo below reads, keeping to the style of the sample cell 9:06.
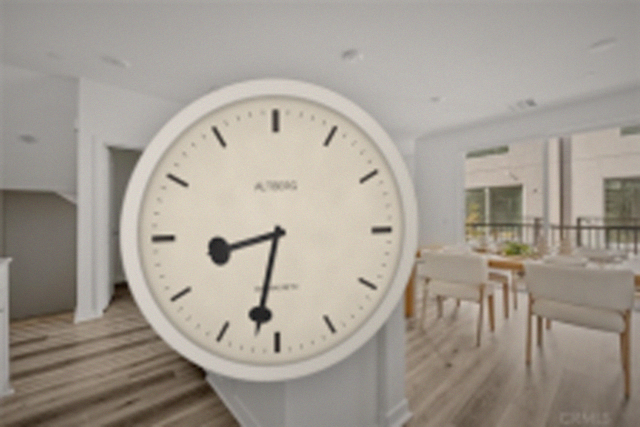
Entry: 8:32
